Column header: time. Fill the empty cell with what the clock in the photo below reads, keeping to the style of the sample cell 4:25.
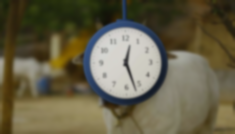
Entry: 12:27
